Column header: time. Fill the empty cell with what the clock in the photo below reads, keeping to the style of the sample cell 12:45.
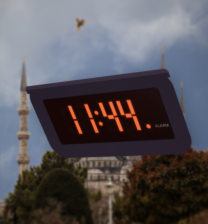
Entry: 11:44
